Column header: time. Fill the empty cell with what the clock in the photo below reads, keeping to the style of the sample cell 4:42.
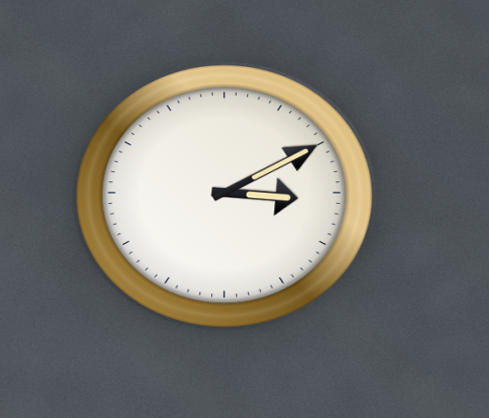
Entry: 3:10
